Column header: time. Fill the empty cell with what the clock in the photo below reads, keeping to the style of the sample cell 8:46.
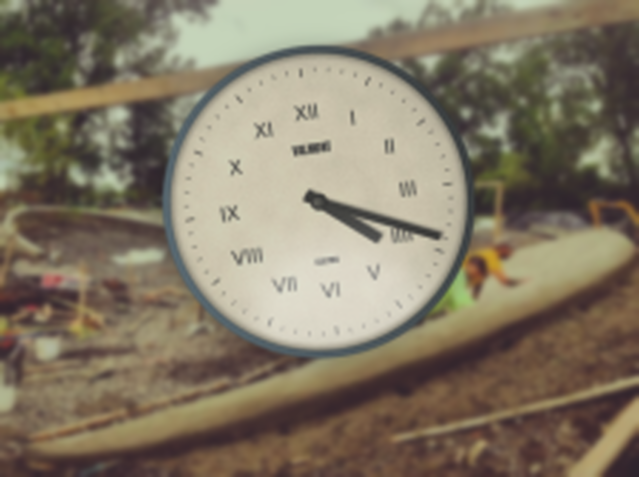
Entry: 4:19
